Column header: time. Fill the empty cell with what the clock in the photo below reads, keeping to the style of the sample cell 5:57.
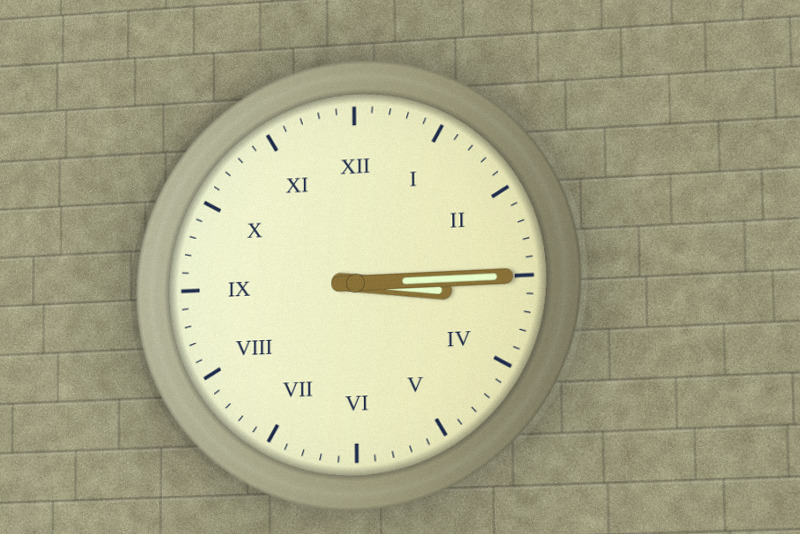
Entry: 3:15
